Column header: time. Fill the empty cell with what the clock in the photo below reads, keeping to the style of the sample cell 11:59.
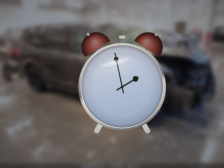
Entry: 1:58
